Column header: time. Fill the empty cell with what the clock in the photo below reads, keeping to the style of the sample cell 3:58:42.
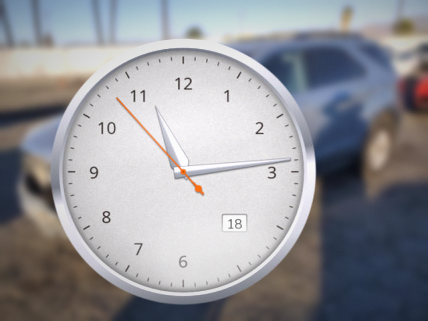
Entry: 11:13:53
